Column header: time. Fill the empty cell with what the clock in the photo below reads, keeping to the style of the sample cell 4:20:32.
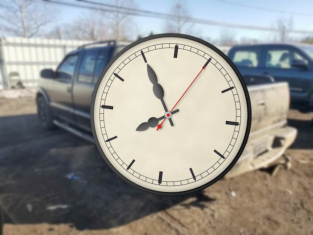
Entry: 7:55:05
